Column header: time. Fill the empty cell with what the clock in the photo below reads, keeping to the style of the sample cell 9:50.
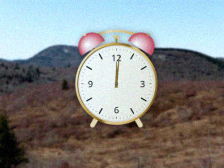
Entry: 12:01
